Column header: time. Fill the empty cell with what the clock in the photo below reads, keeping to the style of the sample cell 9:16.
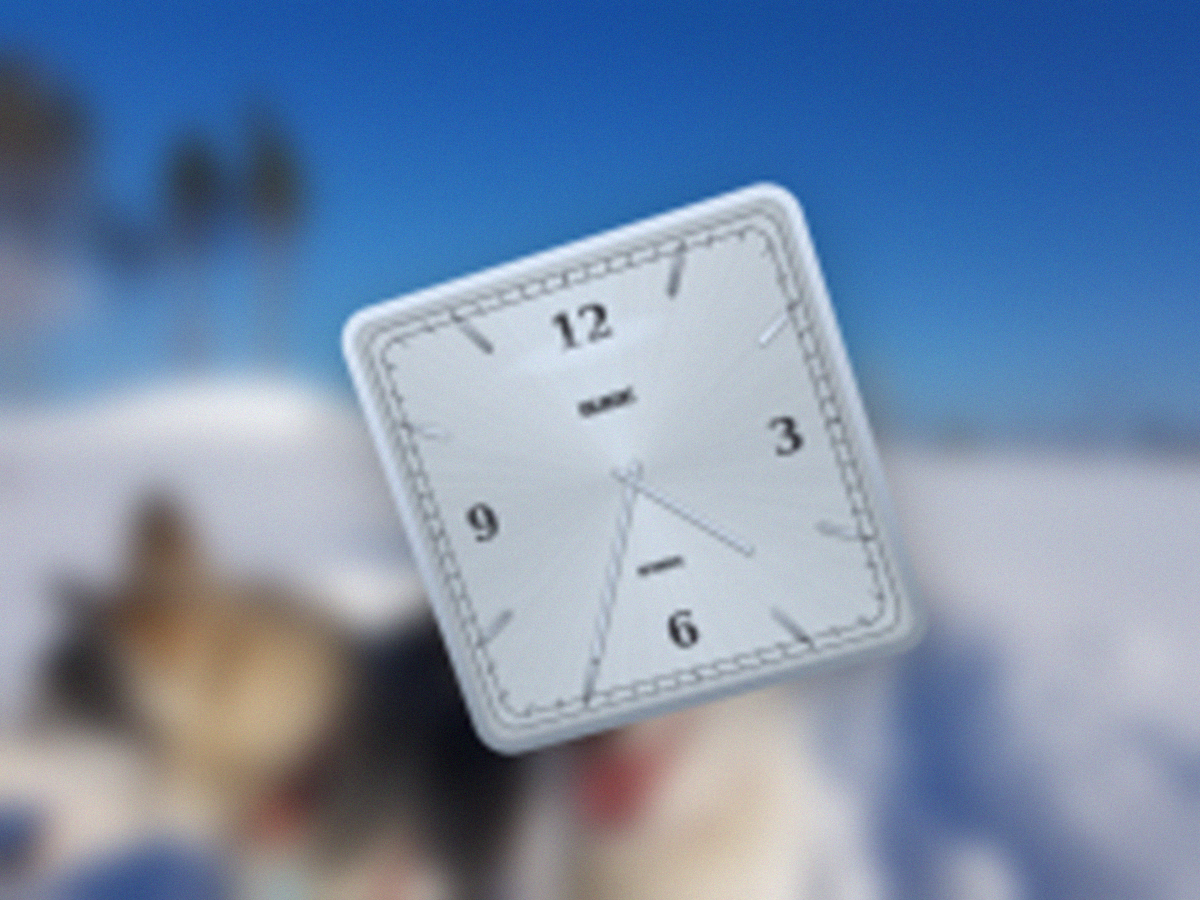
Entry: 4:35
